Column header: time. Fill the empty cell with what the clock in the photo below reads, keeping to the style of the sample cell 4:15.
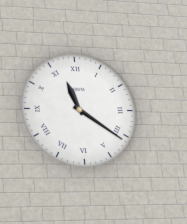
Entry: 11:21
